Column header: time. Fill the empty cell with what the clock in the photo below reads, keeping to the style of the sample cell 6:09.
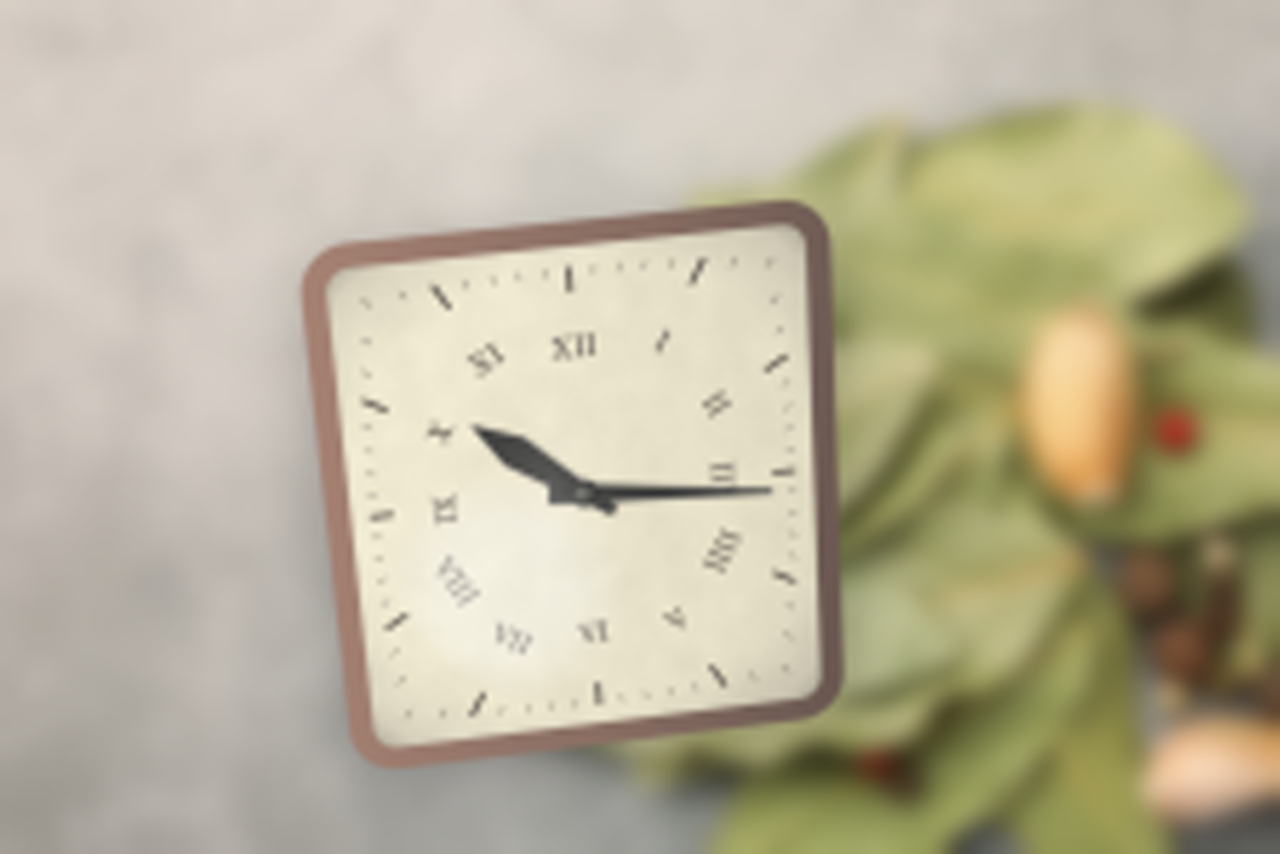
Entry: 10:16
